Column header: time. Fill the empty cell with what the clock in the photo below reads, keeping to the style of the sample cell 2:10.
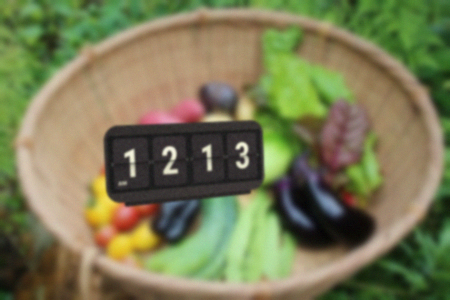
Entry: 12:13
